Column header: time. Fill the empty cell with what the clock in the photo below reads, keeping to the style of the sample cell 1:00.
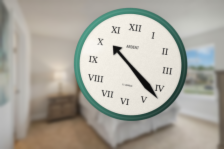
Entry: 10:22
